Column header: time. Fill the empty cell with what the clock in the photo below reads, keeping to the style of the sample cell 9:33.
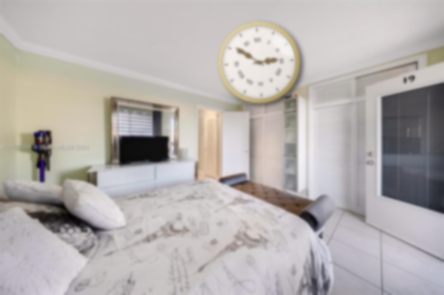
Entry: 2:51
